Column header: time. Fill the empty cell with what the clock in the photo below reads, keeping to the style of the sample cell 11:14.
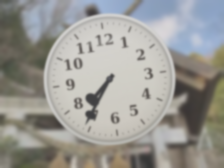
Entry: 7:36
